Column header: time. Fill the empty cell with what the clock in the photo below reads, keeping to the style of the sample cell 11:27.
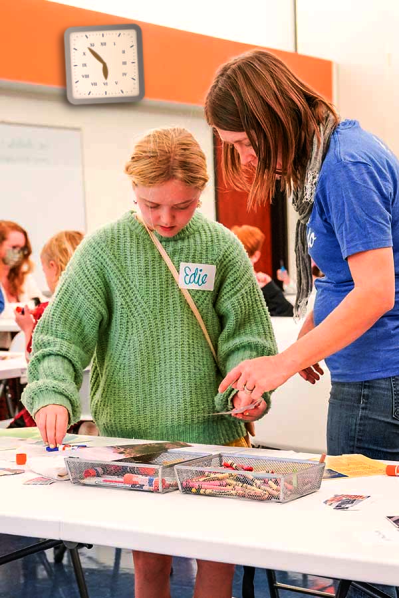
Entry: 5:53
